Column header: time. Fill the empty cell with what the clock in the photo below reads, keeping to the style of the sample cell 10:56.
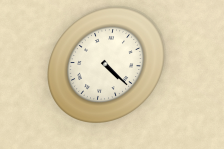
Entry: 4:21
